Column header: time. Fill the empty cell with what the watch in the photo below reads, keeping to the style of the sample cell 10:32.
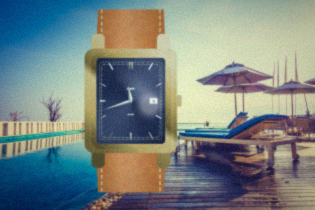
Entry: 11:42
